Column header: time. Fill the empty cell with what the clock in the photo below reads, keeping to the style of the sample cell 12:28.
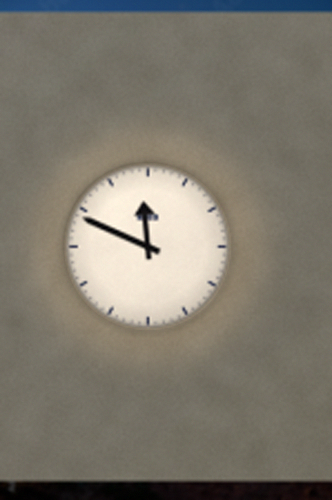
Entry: 11:49
